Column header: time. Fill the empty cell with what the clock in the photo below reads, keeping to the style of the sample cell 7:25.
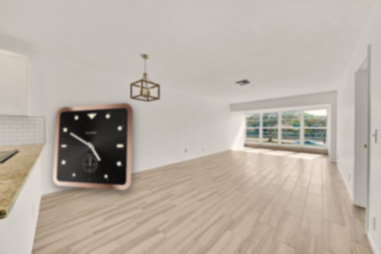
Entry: 4:50
